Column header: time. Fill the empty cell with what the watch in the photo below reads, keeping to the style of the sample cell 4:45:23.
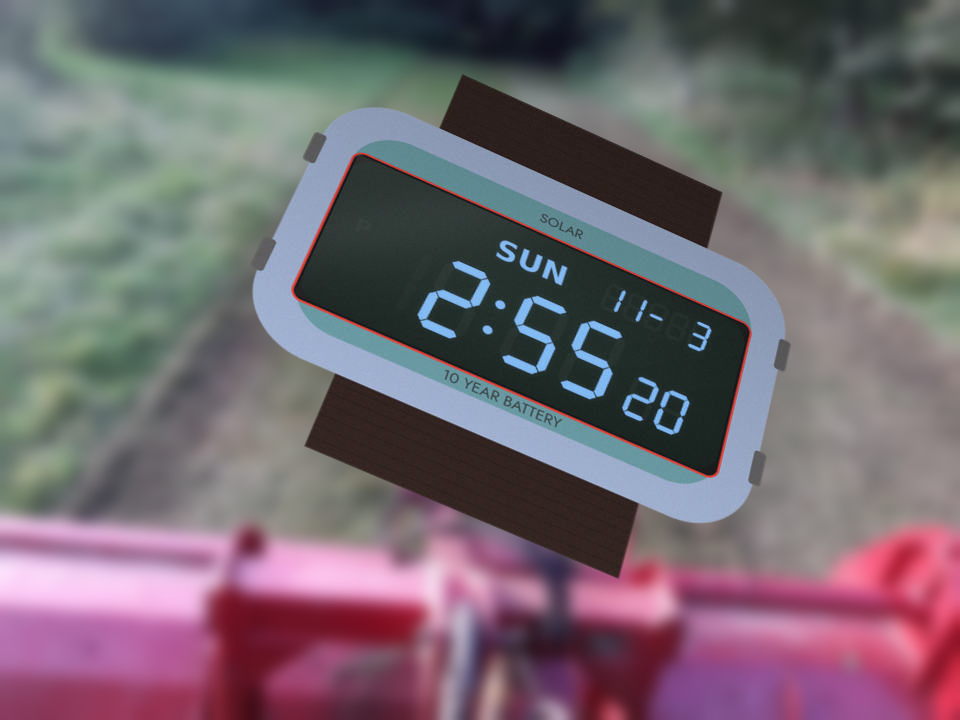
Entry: 2:55:20
